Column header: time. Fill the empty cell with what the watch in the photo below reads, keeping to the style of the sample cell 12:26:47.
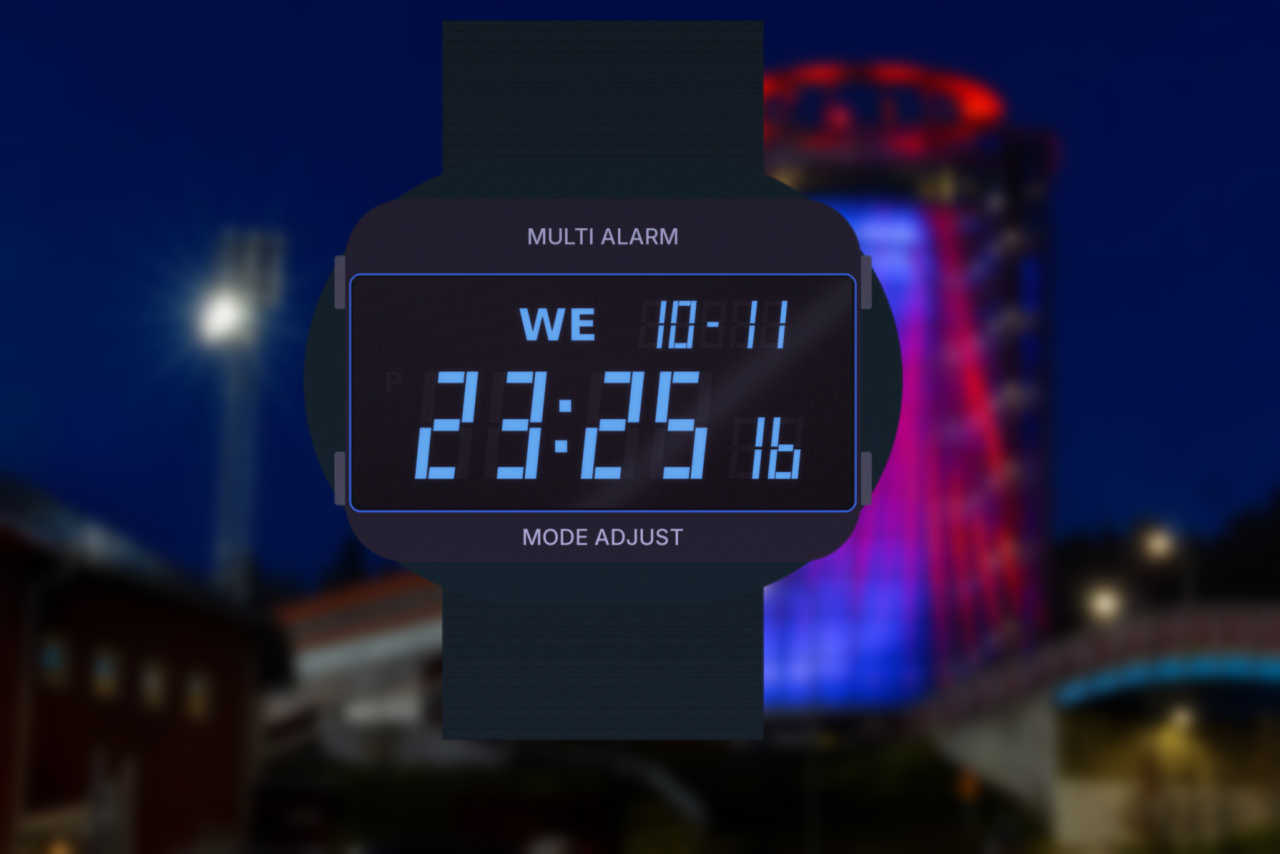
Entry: 23:25:16
